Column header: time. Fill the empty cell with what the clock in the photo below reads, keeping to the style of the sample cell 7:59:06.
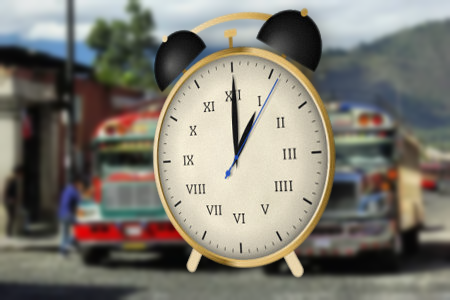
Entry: 1:00:06
